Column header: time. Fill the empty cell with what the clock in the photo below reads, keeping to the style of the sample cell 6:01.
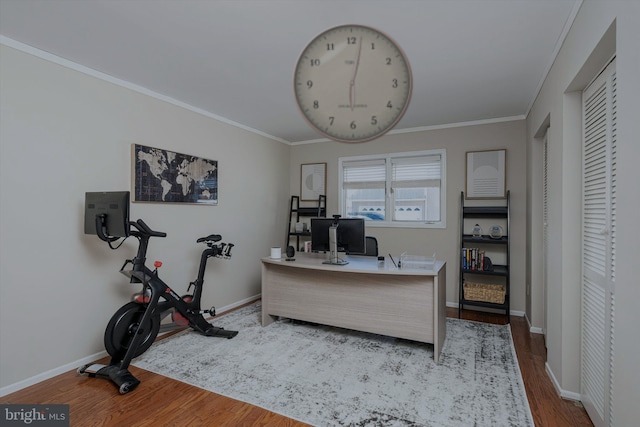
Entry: 6:02
